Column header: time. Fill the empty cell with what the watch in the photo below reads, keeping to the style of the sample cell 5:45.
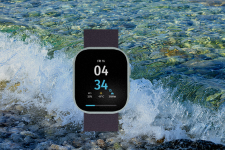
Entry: 4:34
